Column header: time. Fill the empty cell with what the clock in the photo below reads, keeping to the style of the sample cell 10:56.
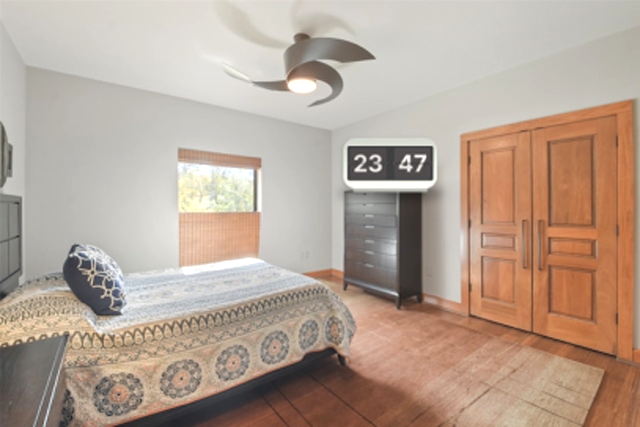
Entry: 23:47
